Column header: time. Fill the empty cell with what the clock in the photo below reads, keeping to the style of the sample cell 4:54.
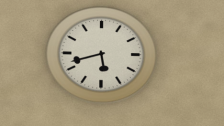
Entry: 5:42
